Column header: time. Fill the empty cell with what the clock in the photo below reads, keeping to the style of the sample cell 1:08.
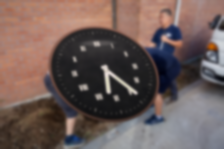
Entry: 6:24
